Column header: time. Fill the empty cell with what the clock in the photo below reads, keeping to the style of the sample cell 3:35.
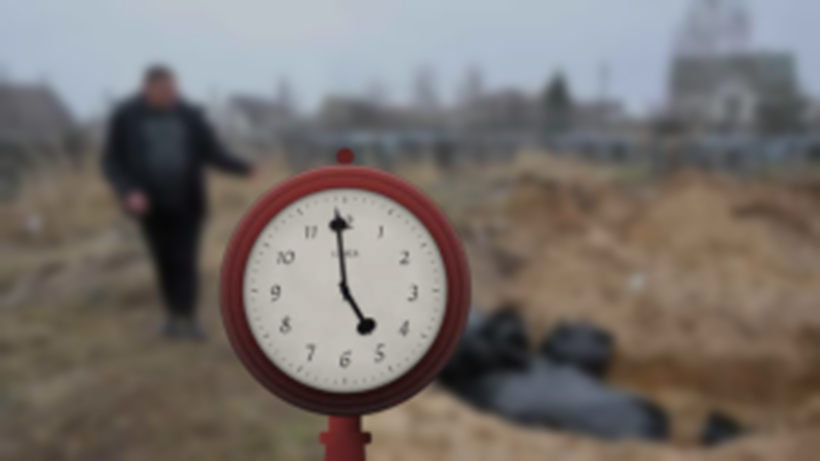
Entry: 4:59
